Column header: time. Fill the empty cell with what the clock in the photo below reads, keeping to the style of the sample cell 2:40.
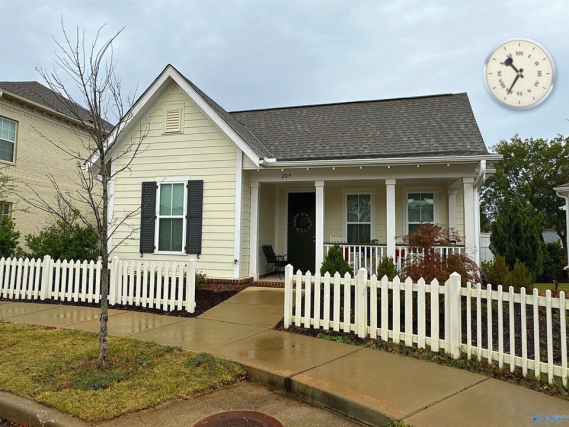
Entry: 10:35
